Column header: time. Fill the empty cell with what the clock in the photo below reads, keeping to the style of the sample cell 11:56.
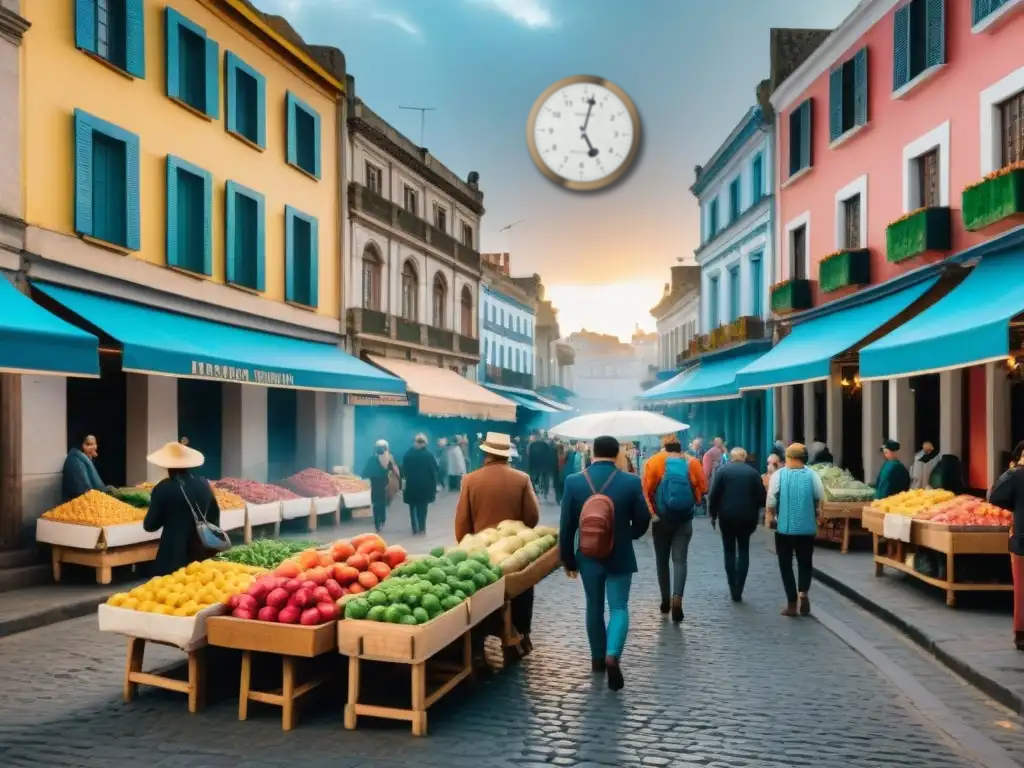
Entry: 5:02
